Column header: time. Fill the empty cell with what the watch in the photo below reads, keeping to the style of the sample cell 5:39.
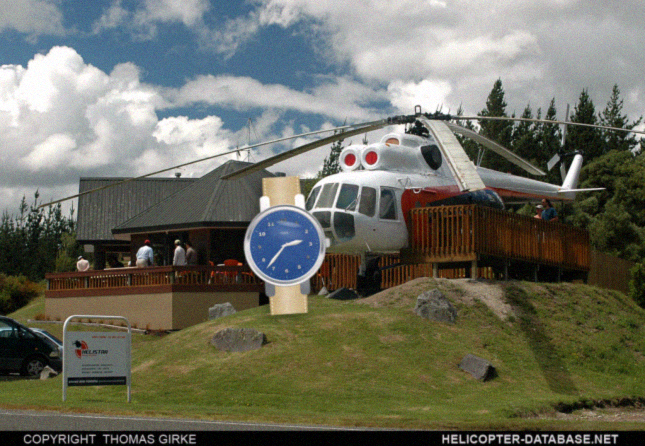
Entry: 2:37
